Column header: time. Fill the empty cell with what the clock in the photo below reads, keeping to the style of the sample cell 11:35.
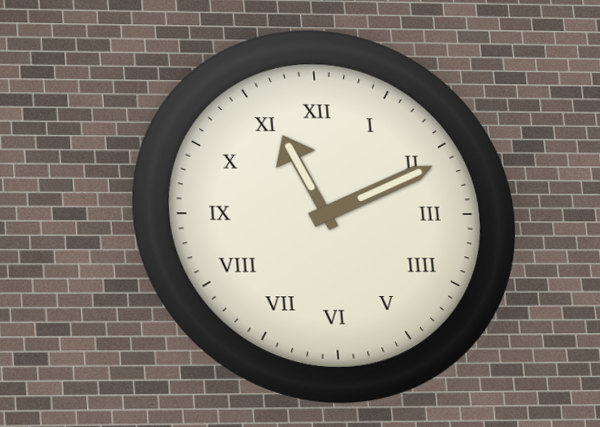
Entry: 11:11
